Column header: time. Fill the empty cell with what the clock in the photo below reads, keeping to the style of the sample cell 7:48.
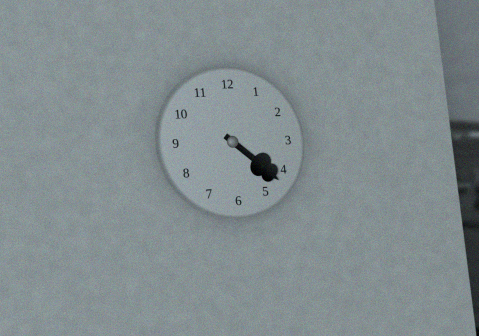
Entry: 4:22
